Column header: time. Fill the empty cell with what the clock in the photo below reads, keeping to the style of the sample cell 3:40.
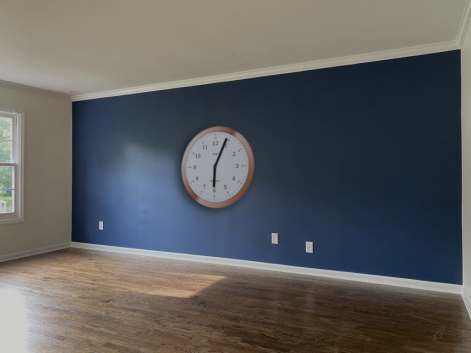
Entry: 6:04
